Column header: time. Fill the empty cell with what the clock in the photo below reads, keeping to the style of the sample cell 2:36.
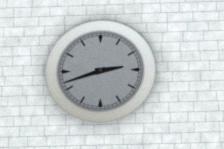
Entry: 2:42
